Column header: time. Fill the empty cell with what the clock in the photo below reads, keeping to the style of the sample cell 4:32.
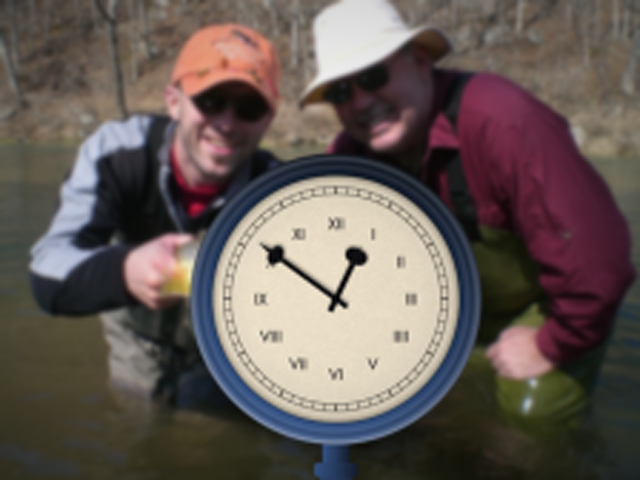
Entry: 12:51
